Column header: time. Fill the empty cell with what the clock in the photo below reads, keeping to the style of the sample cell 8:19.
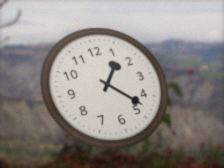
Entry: 1:23
